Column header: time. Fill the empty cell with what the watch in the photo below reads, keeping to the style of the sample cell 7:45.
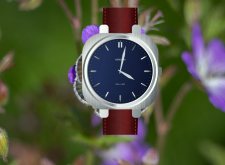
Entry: 4:02
